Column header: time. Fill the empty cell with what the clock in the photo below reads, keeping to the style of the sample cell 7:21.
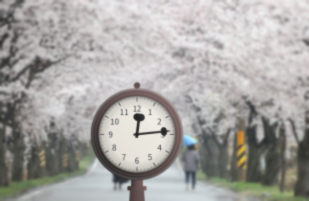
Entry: 12:14
